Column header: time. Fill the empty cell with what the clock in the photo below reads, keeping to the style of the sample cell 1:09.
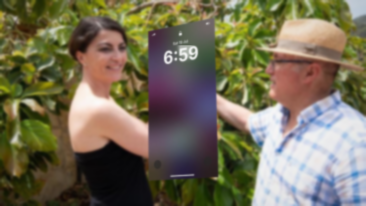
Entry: 6:59
